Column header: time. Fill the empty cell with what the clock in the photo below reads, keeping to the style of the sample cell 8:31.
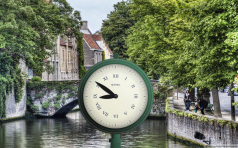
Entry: 8:51
